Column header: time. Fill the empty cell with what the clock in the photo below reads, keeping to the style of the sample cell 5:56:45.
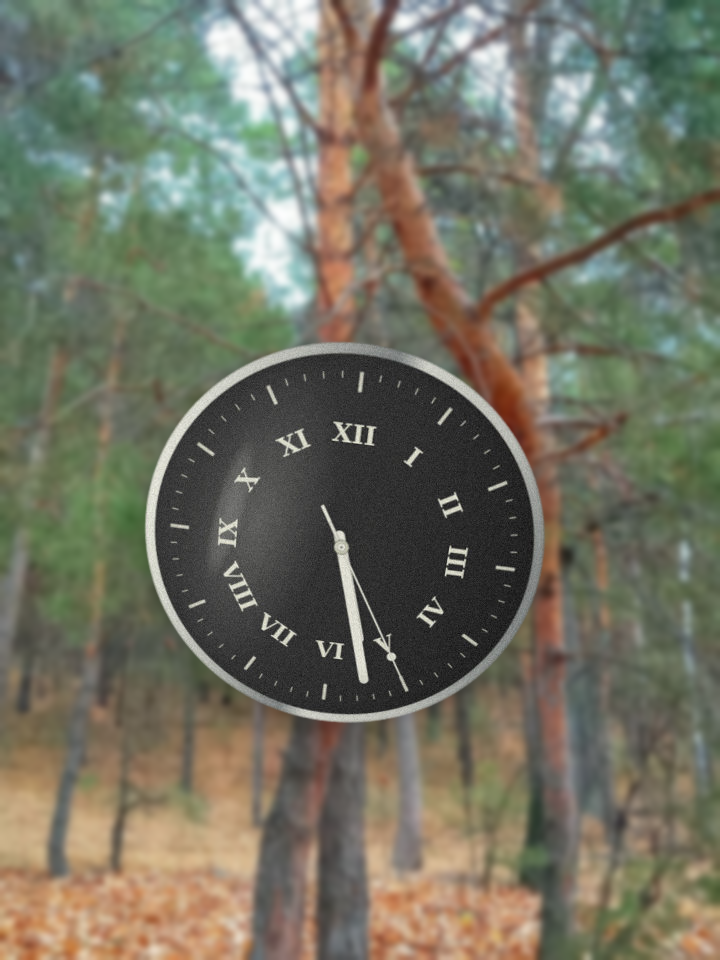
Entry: 5:27:25
